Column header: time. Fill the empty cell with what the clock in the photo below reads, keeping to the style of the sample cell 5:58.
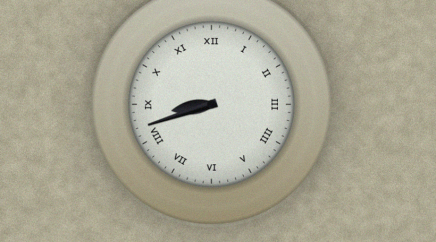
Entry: 8:42
